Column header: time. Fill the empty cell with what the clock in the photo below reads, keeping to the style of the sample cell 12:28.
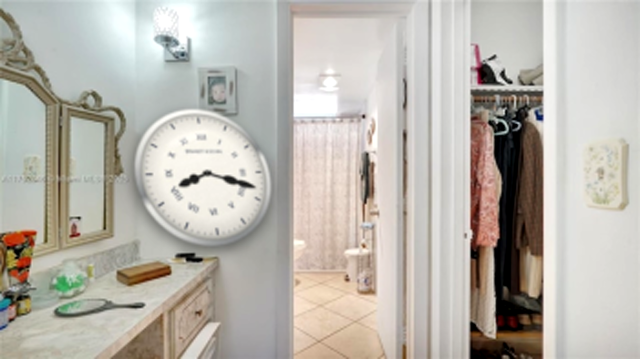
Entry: 8:18
